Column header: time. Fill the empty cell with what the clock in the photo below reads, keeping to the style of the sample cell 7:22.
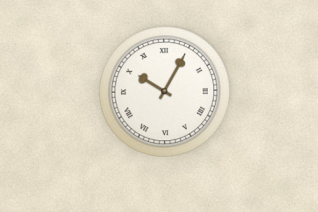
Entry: 10:05
